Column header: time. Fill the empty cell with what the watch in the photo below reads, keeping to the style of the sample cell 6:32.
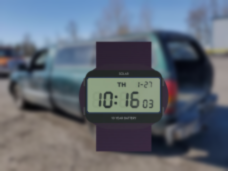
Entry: 10:16
